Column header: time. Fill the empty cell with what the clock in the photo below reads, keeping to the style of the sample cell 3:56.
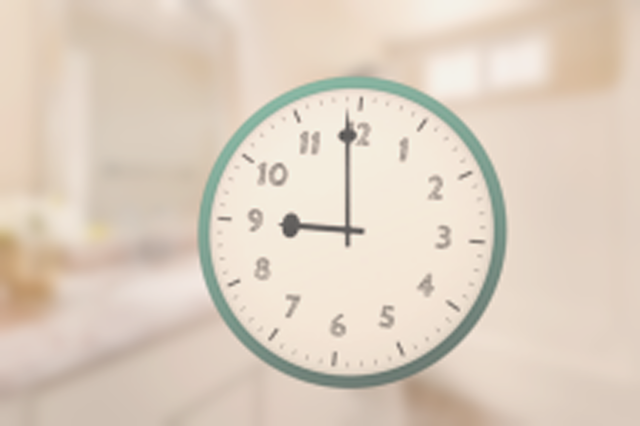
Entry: 8:59
